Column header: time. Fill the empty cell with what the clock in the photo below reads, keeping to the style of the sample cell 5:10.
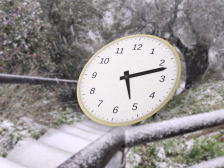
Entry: 5:12
